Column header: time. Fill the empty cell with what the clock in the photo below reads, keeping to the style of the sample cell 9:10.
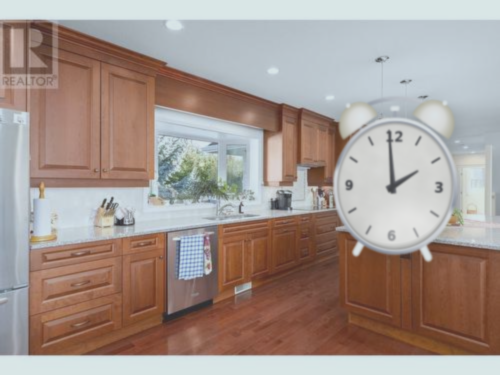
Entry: 1:59
